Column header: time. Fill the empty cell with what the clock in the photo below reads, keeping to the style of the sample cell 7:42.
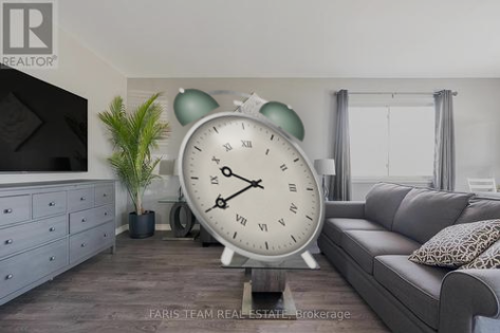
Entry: 9:40
